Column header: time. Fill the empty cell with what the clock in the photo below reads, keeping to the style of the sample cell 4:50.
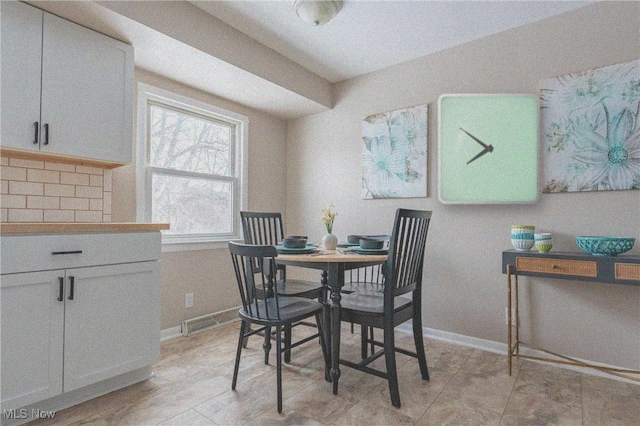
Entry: 7:51
